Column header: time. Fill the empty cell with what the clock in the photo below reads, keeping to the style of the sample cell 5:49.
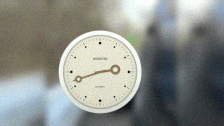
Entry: 2:42
